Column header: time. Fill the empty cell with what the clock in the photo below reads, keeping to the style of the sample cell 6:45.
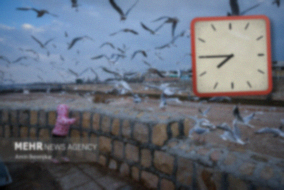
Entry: 7:45
